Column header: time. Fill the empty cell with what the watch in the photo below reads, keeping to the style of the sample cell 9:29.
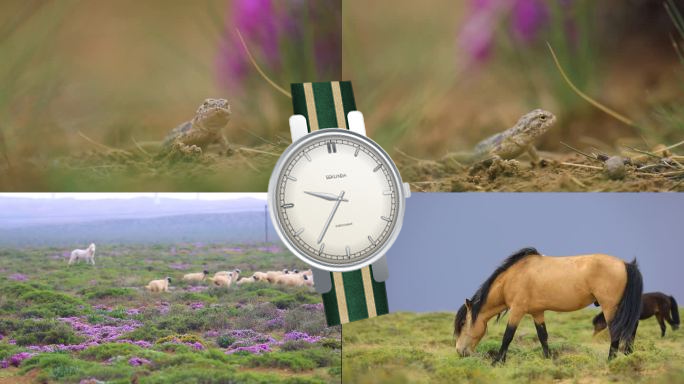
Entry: 9:36
